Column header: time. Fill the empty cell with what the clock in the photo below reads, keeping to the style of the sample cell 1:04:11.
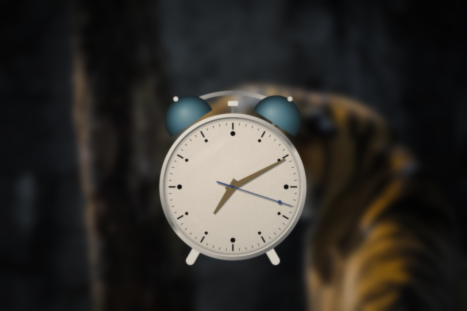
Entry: 7:10:18
